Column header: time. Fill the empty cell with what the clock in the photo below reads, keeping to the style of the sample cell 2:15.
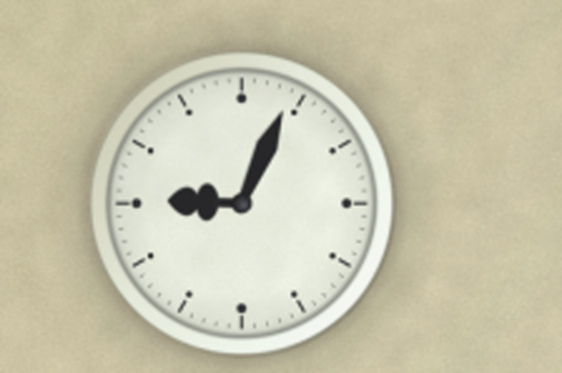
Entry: 9:04
